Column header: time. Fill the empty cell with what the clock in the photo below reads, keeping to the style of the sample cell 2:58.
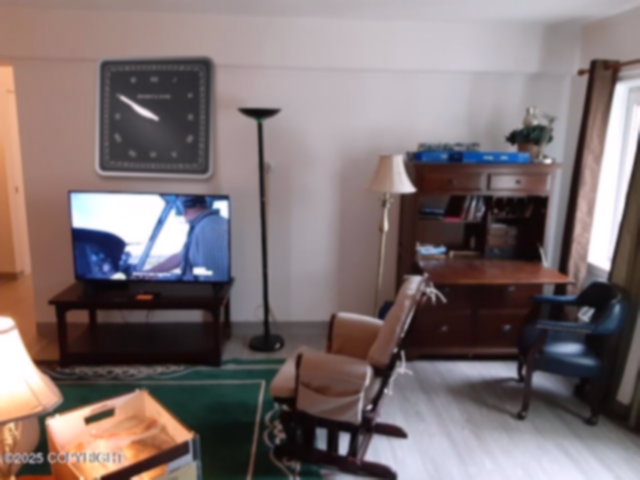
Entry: 9:50
